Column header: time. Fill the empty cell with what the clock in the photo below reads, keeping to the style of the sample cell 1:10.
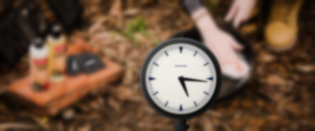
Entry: 5:16
